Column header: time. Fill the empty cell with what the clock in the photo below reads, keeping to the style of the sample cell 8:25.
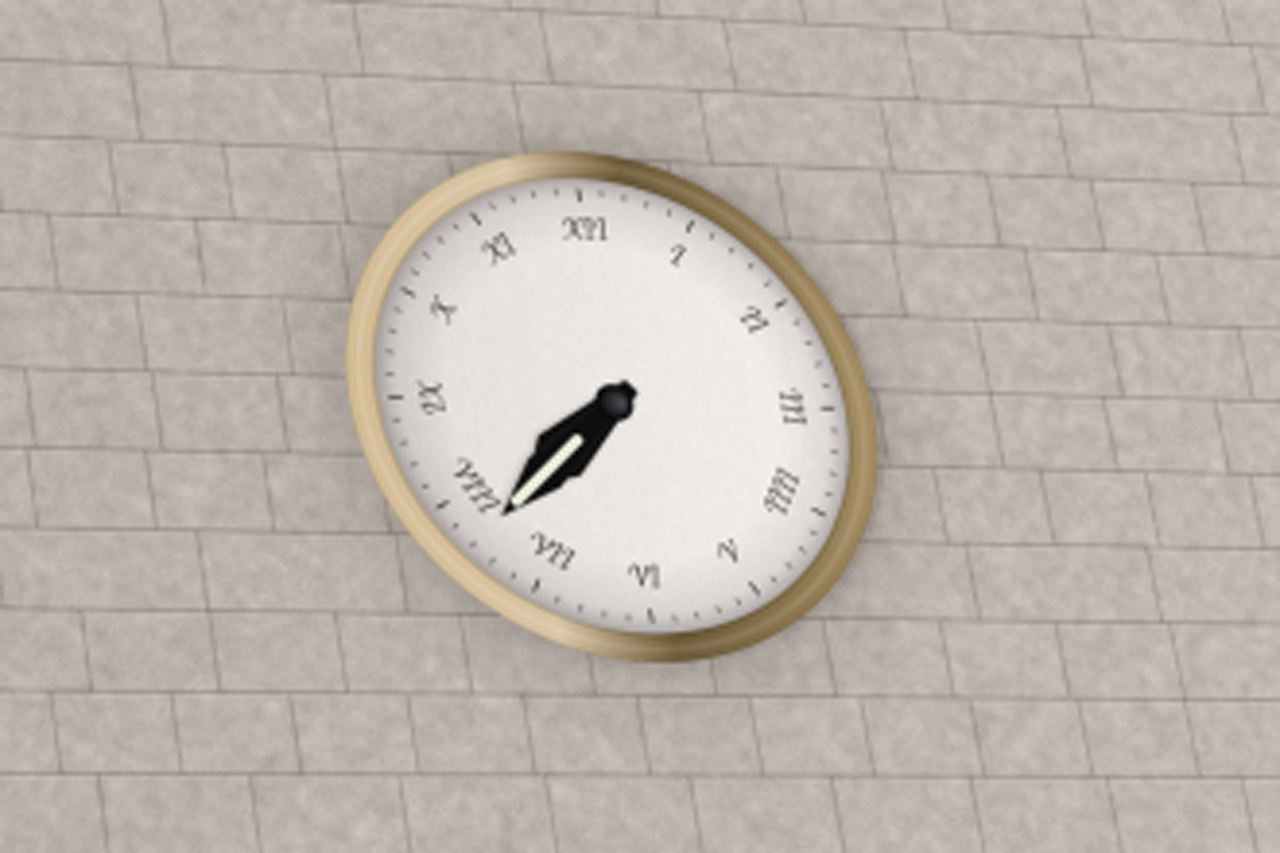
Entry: 7:38
